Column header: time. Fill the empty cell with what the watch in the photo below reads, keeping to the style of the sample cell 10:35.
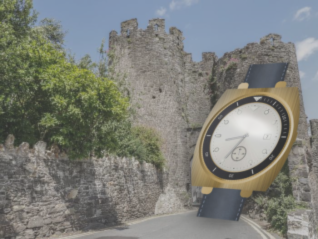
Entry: 8:35
